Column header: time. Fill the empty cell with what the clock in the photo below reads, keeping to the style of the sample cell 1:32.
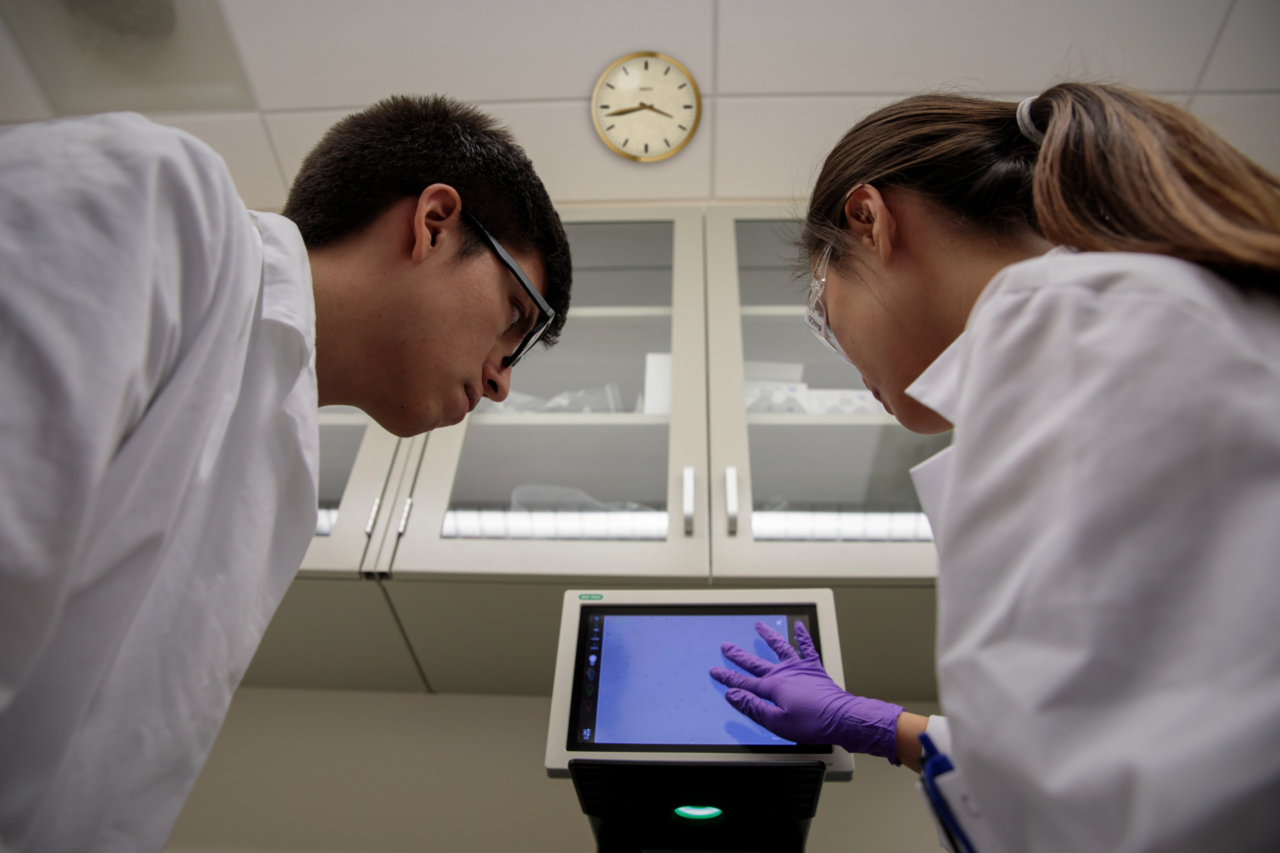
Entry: 3:43
